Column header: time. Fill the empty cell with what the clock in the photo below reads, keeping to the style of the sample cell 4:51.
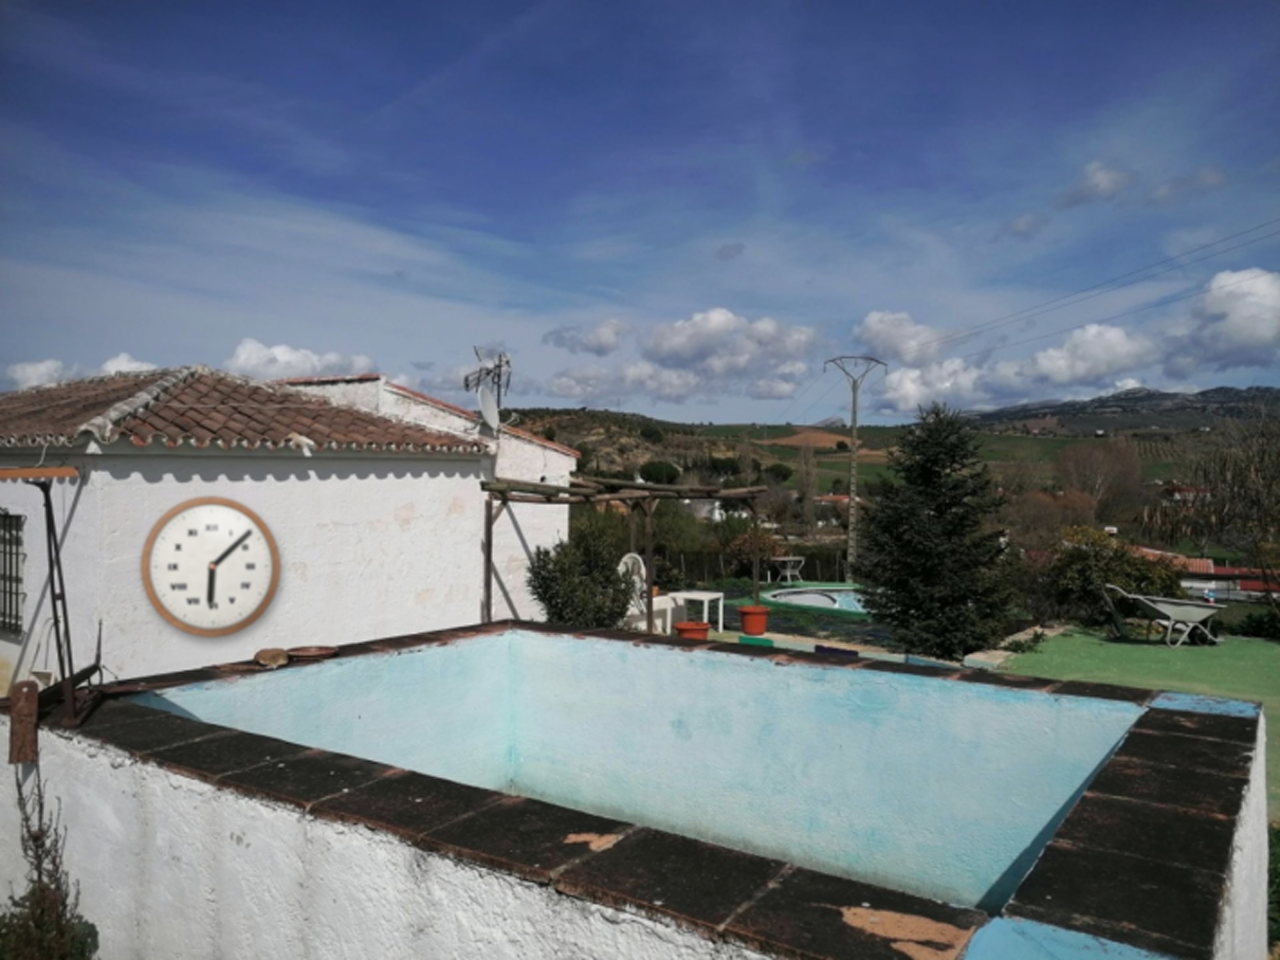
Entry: 6:08
